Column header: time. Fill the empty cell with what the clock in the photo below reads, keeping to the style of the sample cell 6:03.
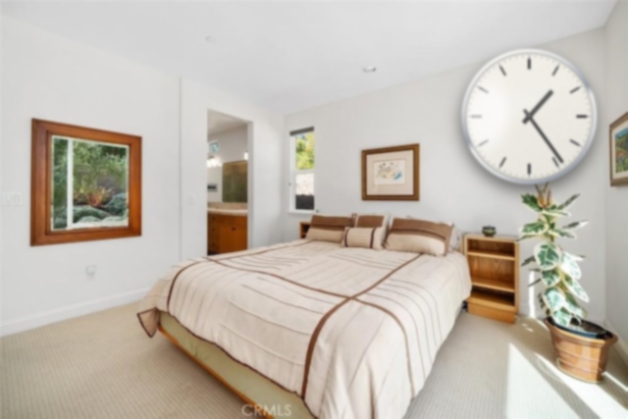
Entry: 1:24
